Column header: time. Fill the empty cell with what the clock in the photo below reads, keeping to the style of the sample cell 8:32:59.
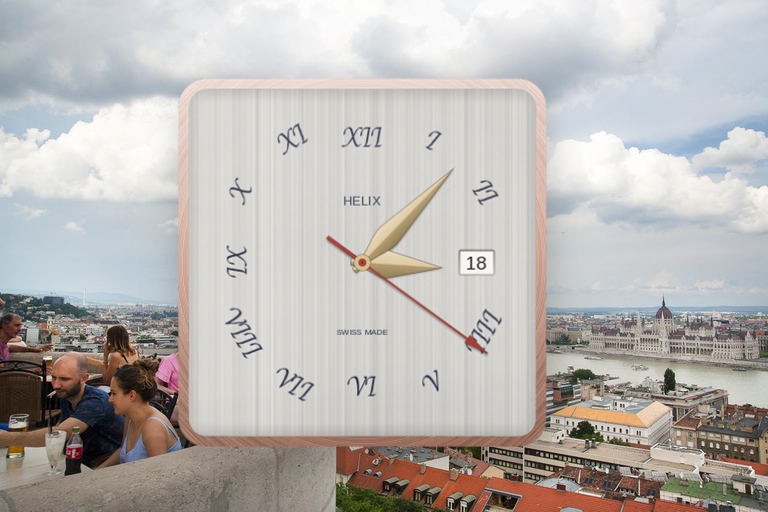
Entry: 3:07:21
